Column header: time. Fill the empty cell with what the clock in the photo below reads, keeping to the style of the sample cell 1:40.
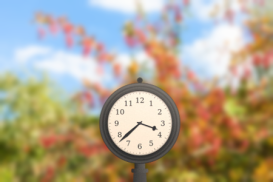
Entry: 3:38
